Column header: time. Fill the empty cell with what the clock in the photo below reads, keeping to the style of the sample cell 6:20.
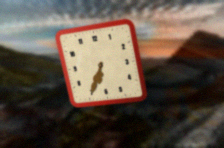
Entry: 6:35
